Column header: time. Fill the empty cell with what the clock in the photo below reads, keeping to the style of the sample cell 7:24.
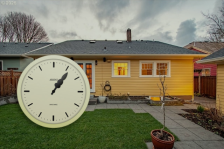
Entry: 1:06
